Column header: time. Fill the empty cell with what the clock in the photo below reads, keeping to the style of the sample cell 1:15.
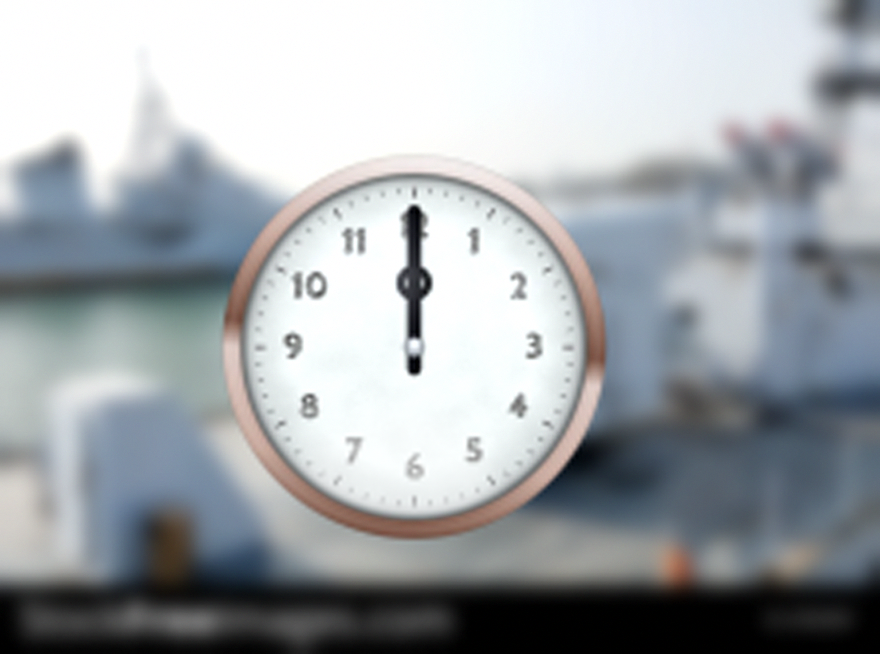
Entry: 12:00
